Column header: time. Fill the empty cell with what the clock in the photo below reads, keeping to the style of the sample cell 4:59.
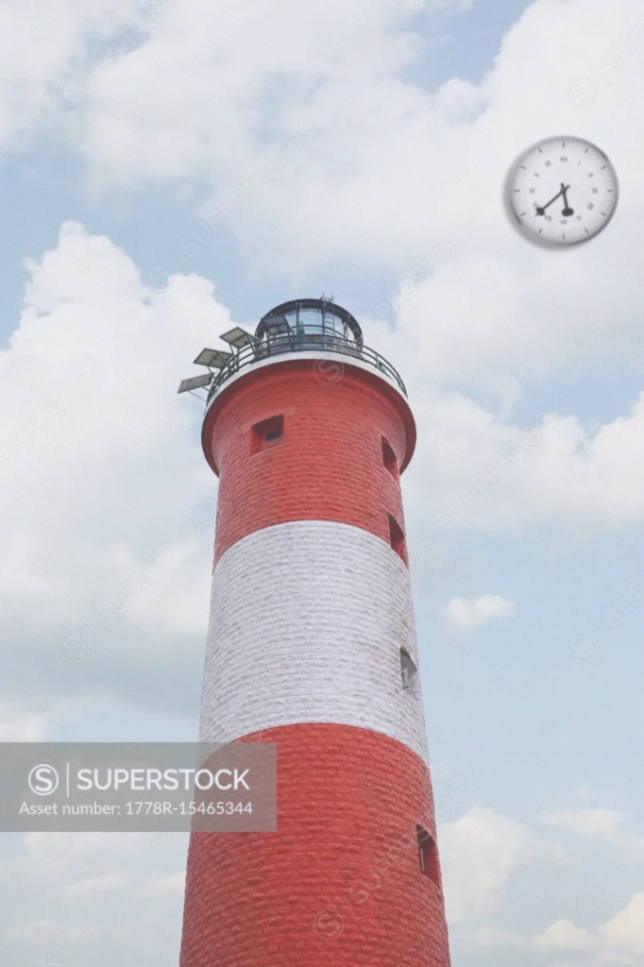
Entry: 5:38
